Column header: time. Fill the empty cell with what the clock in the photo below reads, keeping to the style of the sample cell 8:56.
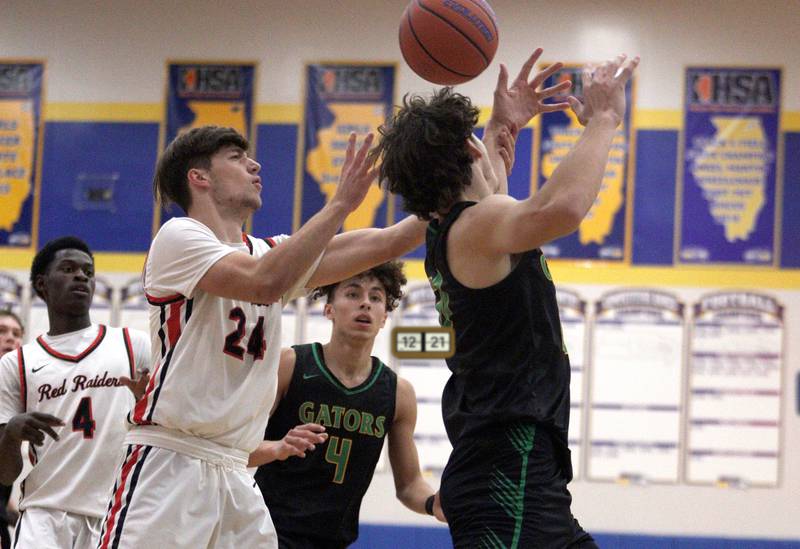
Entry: 12:21
